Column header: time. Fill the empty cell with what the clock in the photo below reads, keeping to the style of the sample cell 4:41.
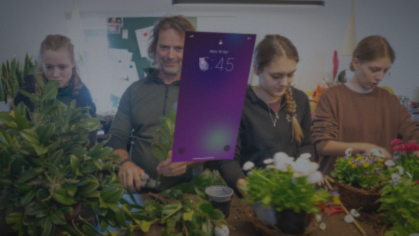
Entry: 5:45
